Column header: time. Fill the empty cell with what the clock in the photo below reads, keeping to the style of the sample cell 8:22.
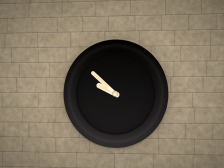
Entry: 9:52
